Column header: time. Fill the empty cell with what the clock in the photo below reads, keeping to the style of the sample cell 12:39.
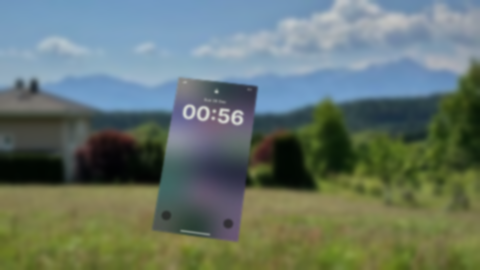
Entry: 0:56
